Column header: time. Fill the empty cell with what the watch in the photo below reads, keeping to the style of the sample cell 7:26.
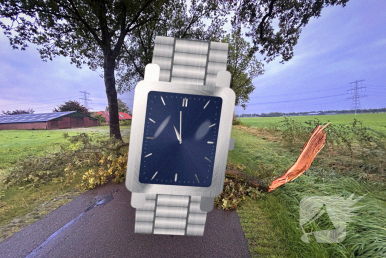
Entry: 10:59
